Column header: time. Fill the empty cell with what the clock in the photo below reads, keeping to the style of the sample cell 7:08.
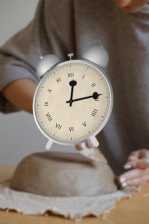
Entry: 12:14
